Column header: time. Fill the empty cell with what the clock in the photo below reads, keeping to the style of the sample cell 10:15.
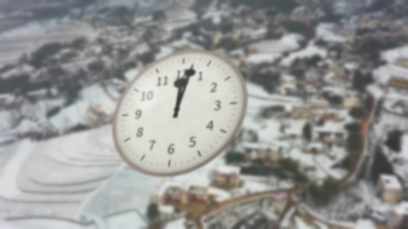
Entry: 12:02
